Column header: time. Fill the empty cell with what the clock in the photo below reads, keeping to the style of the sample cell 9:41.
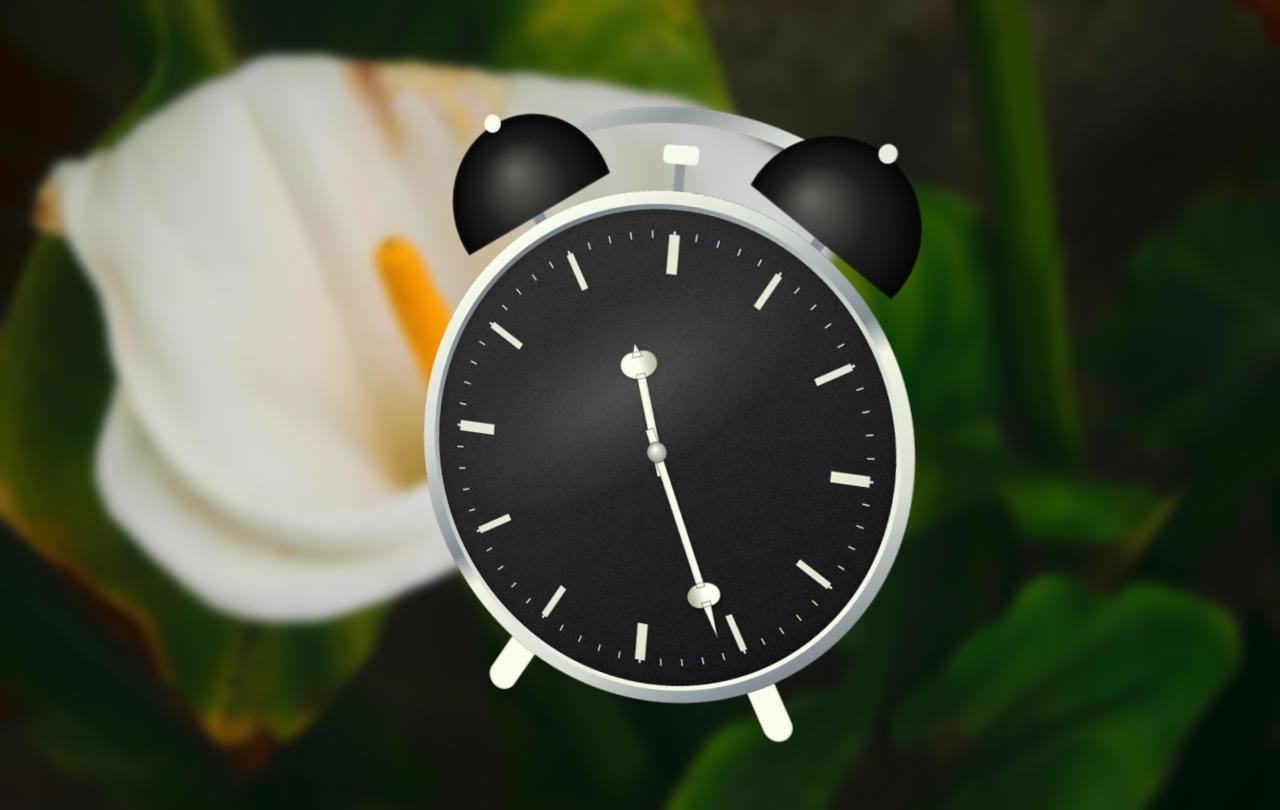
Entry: 11:26
